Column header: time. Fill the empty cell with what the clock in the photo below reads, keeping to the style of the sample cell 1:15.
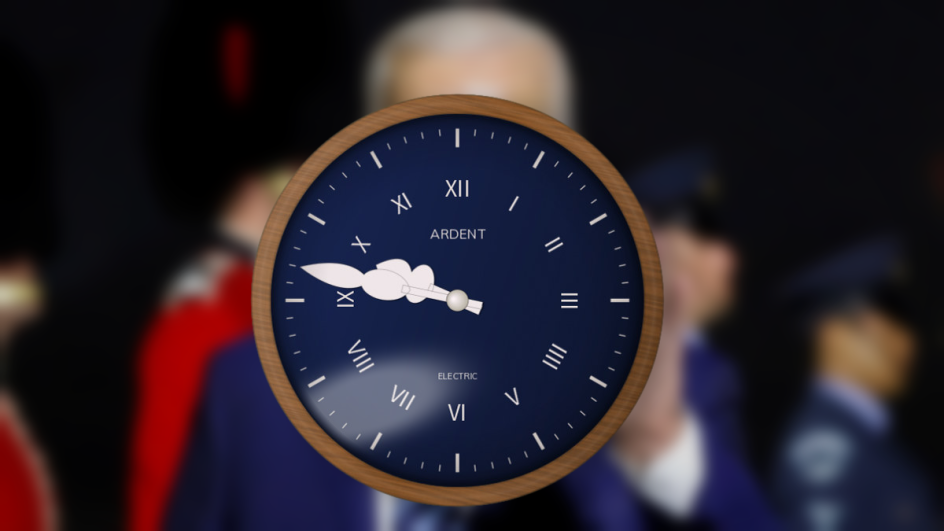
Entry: 9:47
